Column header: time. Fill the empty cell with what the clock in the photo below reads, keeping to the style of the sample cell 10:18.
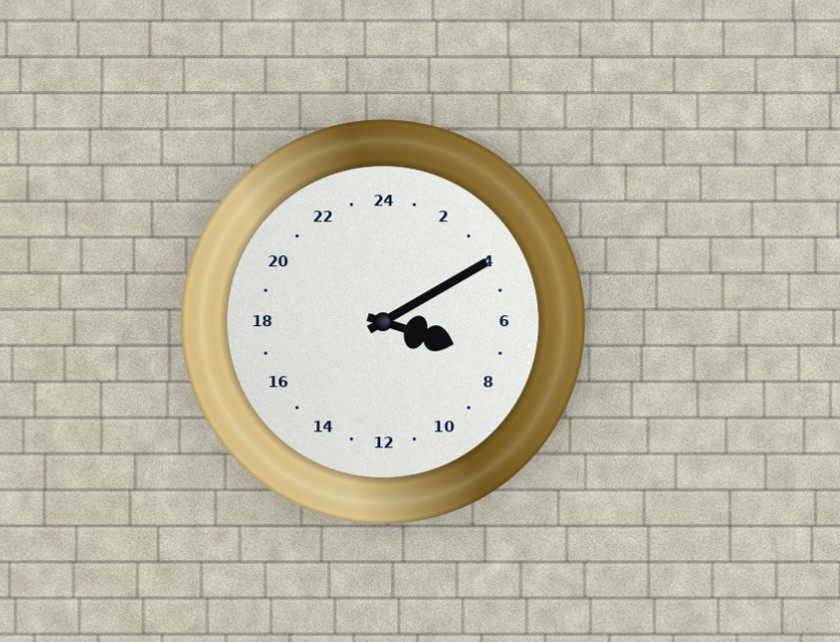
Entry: 7:10
